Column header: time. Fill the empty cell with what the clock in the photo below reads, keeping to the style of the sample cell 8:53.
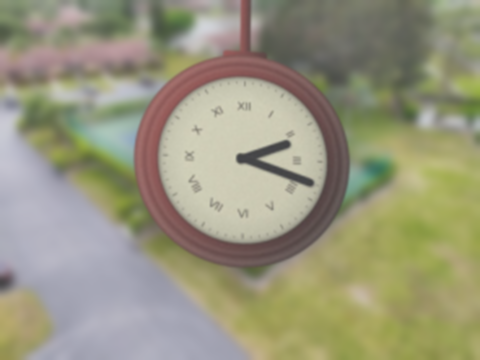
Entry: 2:18
